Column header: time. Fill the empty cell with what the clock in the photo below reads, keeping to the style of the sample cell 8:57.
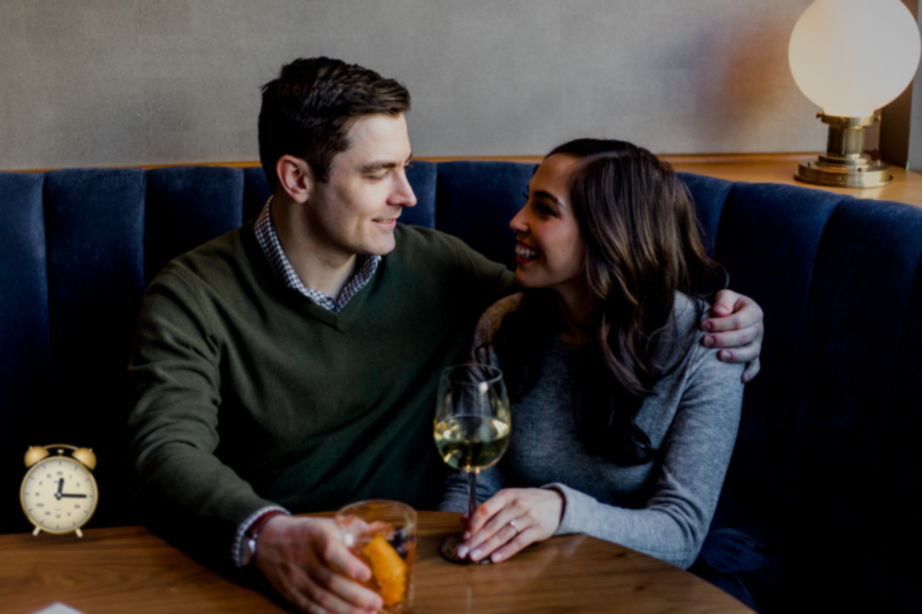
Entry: 12:15
